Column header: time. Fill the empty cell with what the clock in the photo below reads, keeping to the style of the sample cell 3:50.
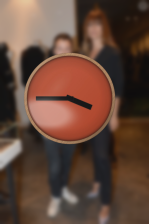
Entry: 3:45
